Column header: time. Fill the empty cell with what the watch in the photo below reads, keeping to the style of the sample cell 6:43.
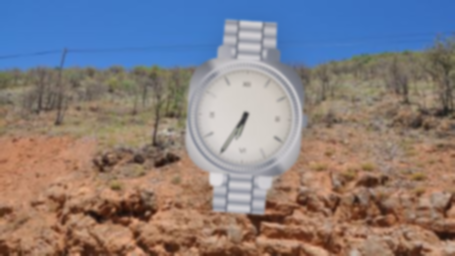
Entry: 6:35
